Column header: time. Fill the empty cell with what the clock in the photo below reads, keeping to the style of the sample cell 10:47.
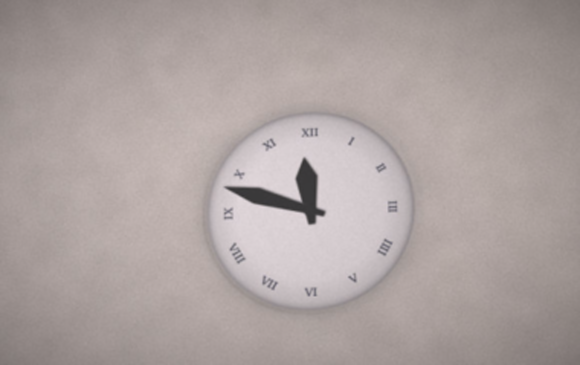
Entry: 11:48
